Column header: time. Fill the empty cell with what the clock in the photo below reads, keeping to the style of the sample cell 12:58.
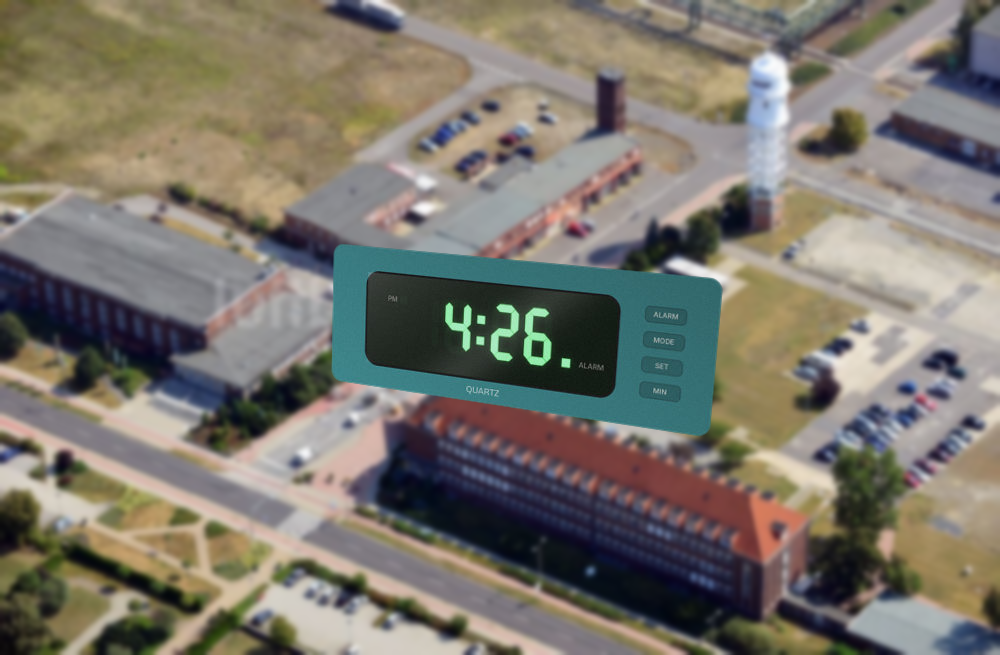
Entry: 4:26
